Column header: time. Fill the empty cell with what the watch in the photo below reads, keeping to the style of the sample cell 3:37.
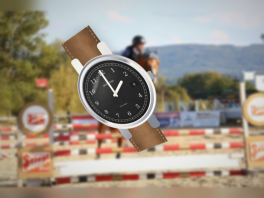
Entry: 2:00
